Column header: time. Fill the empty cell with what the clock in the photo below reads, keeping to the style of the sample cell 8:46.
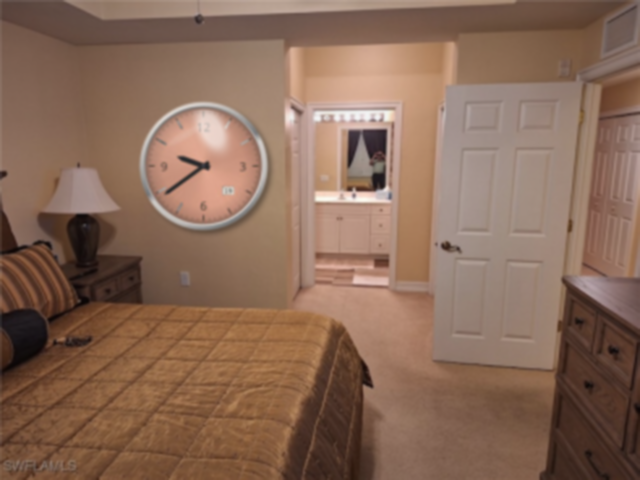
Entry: 9:39
